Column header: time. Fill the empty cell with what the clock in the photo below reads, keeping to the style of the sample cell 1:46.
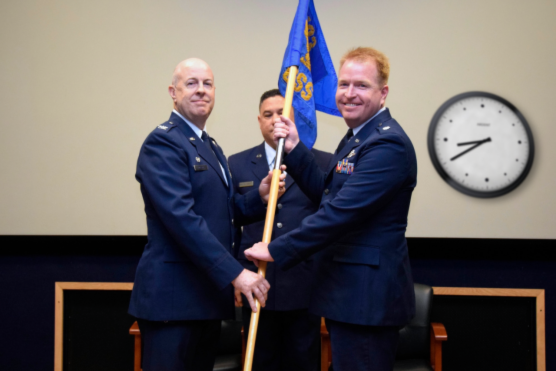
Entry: 8:40
